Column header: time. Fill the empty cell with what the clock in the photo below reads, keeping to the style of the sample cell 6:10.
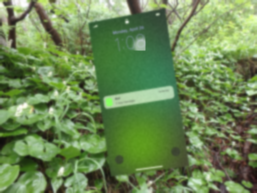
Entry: 1:08
